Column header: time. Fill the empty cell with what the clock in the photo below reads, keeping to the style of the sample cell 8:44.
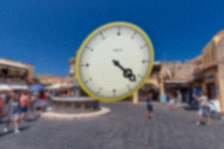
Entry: 4:22
